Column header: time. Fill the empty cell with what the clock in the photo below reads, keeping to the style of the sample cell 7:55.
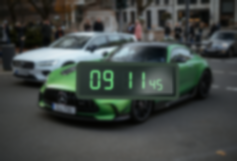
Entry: 9:11
